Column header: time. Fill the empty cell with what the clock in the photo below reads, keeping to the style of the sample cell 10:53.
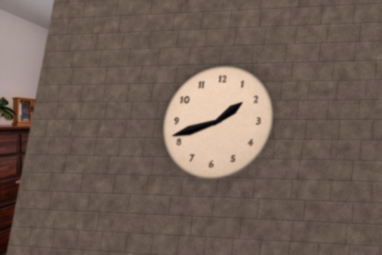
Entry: 1:42
